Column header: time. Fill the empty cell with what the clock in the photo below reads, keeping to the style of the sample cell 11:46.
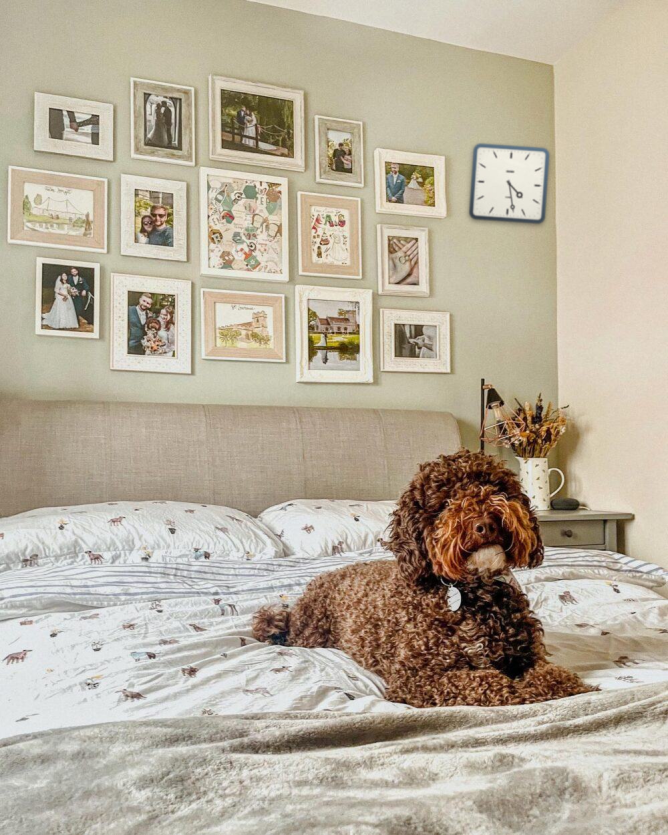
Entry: 4:28
